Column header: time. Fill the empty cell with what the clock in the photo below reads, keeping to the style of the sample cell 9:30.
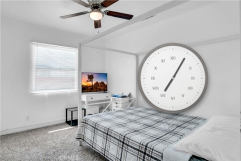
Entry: 7:05
